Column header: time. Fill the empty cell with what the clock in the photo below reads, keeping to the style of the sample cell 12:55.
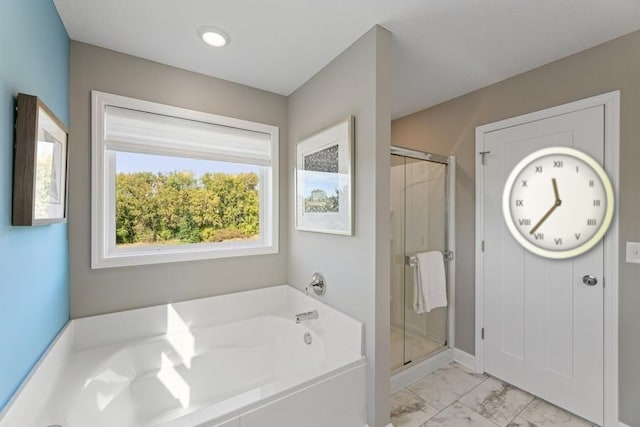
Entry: 11:37
